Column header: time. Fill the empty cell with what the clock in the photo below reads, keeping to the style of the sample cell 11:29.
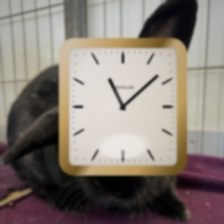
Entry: 11:08
